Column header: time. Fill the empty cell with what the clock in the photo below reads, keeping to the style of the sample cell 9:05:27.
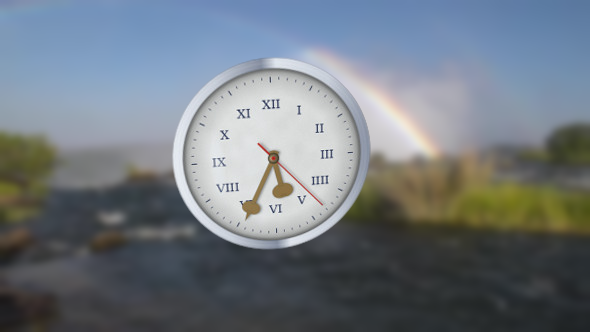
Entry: 5:34:23
